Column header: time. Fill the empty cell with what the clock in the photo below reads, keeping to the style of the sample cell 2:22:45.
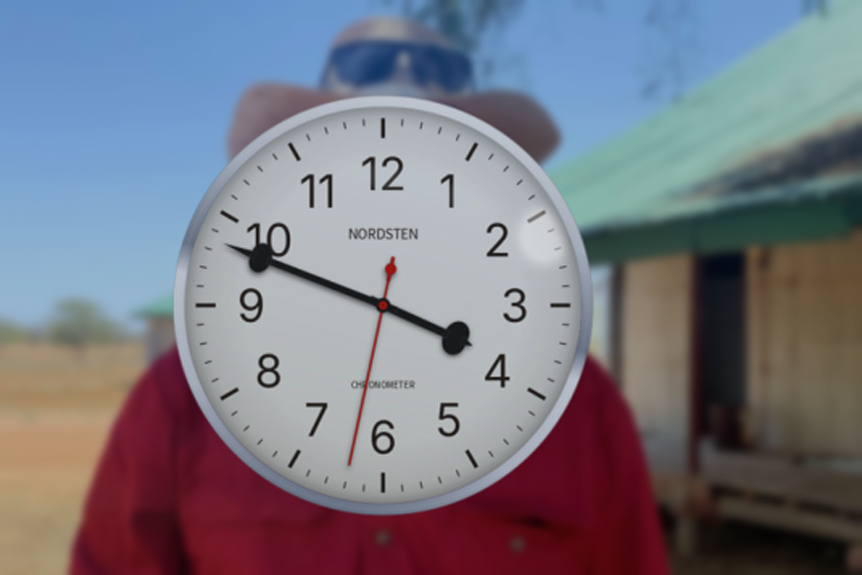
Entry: 3:48:32
